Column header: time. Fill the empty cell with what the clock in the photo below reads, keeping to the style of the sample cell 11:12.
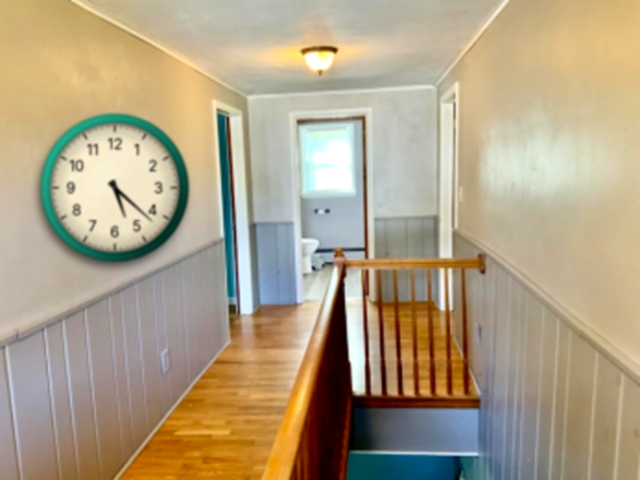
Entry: 5:22
